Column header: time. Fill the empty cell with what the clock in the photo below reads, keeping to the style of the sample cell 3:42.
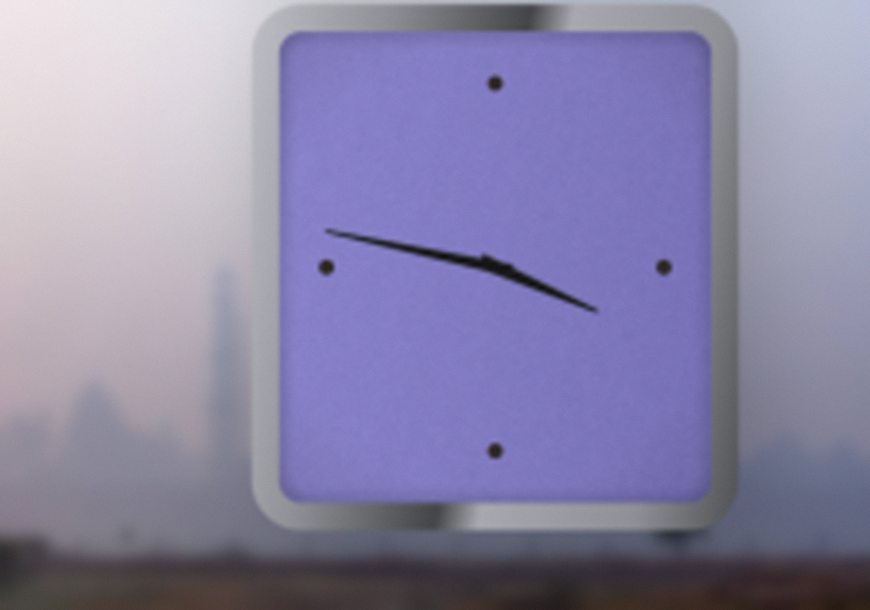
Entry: 3:47
